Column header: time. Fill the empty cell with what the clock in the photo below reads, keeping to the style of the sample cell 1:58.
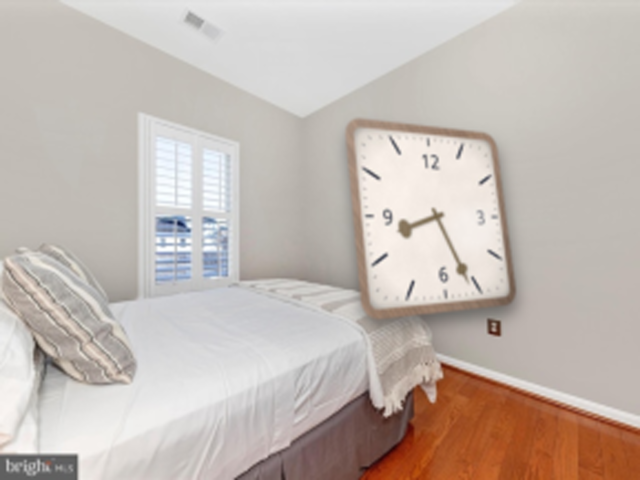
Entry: 8:26
